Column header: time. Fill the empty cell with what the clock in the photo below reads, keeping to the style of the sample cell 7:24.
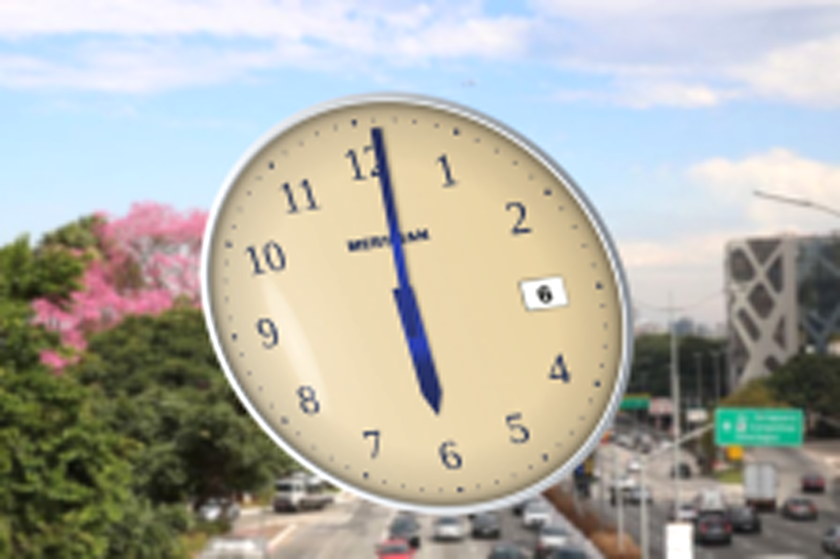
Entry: 6:01
